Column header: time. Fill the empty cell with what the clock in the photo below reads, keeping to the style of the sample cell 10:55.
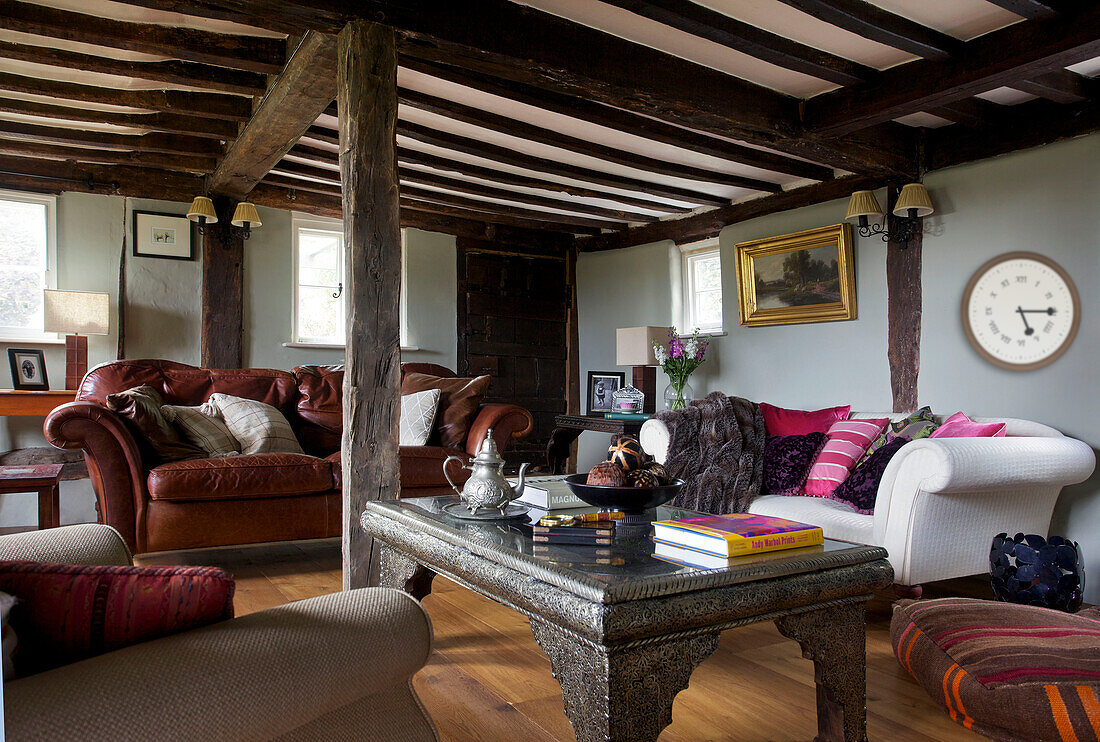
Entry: 5:15
